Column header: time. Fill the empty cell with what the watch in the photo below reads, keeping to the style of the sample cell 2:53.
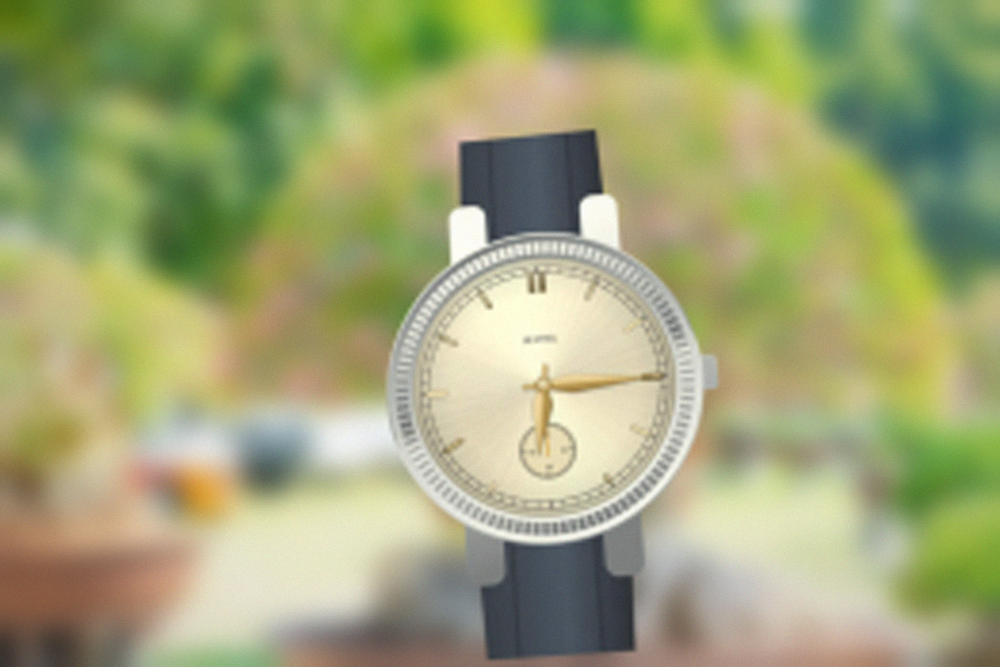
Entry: 6:15
